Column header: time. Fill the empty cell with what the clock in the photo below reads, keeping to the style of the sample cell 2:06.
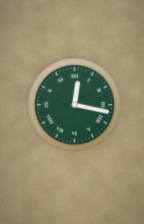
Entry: 12:17
